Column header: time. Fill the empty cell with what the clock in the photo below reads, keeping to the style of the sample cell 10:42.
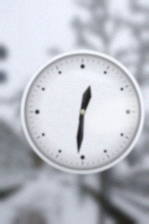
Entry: 12:31
